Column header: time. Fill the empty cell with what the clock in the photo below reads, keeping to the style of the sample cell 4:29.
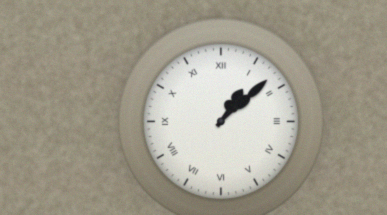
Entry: 1:08
